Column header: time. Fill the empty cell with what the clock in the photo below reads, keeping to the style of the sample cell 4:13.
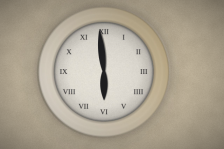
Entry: 5:59
